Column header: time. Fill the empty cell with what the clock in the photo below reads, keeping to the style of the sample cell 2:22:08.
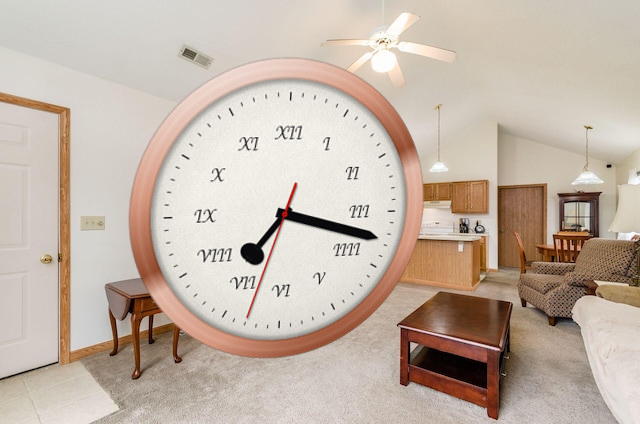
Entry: 7:17:33
